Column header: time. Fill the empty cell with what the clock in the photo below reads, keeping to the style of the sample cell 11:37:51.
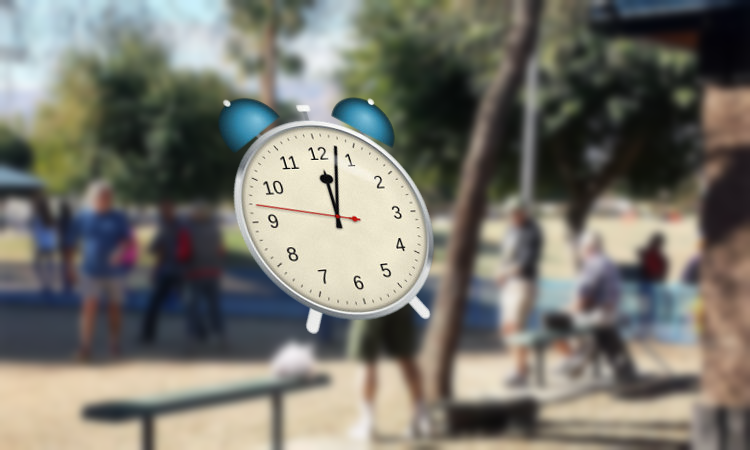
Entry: 12:02:47
